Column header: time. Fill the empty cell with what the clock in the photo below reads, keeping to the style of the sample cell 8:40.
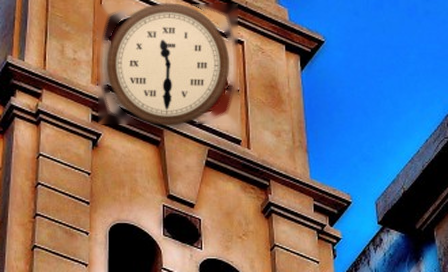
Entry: 11:30
